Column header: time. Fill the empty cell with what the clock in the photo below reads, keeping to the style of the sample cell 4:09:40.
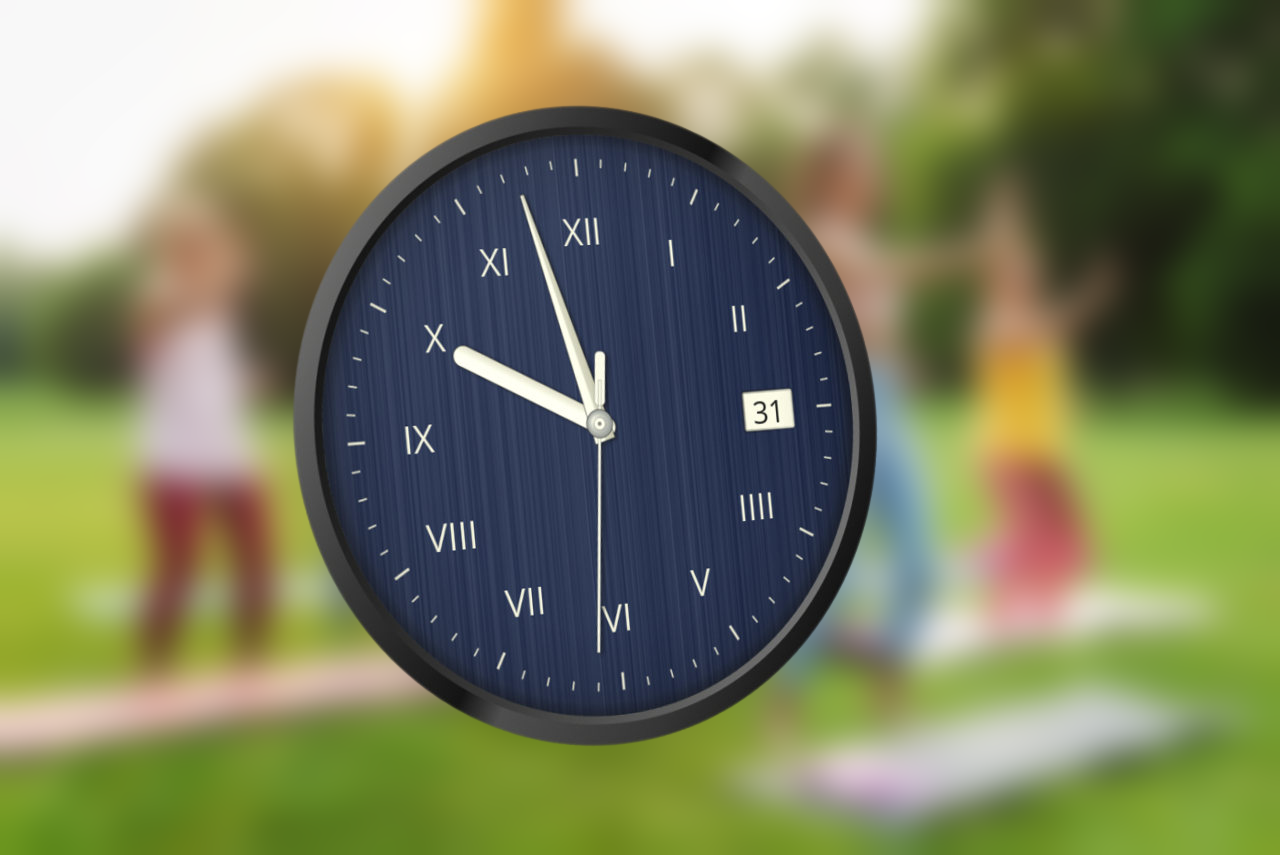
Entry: 9:57:31
